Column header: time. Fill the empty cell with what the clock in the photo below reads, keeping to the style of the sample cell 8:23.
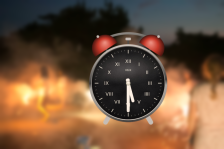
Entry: 5:30
